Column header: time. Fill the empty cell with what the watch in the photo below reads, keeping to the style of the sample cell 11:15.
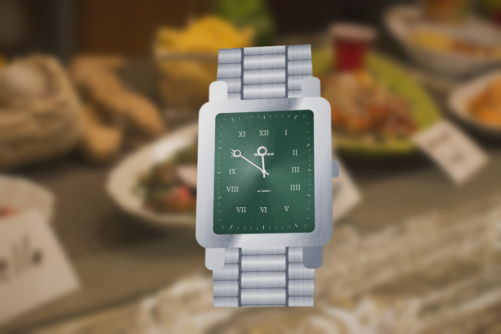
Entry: 11:51
